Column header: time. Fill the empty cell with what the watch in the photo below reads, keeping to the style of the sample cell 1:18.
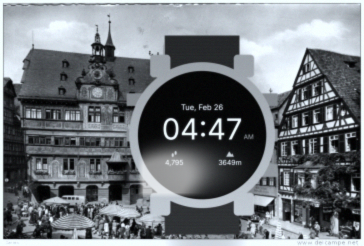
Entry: 4:47
